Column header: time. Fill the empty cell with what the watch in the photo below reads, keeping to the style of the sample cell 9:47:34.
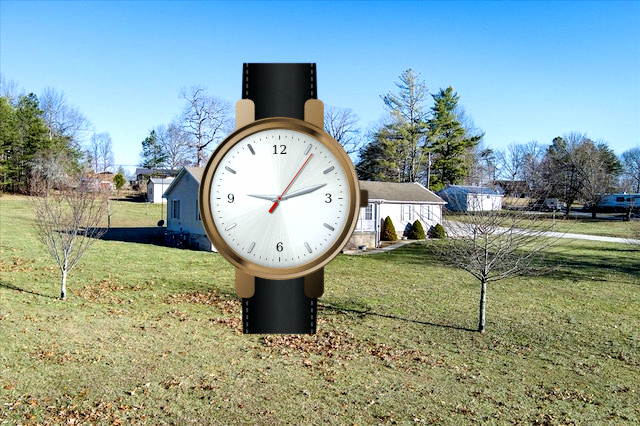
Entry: 9:12:06
